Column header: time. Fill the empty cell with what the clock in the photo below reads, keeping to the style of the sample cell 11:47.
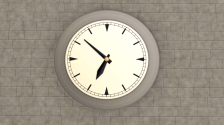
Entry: 6:52
